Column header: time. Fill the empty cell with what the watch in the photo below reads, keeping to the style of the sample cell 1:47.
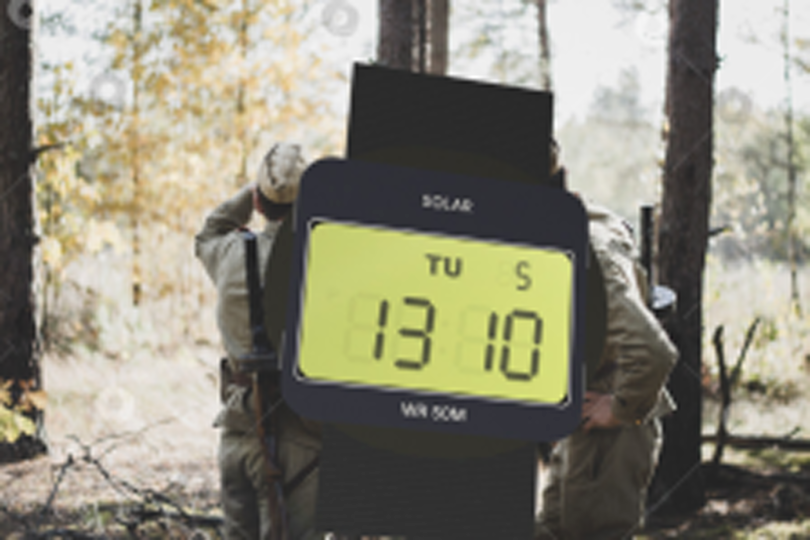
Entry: 13:10
